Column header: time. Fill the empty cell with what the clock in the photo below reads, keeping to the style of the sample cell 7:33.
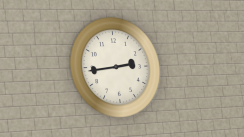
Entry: 2:44
